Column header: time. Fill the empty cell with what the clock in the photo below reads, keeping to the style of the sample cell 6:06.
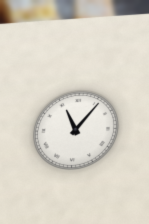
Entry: 11:06
